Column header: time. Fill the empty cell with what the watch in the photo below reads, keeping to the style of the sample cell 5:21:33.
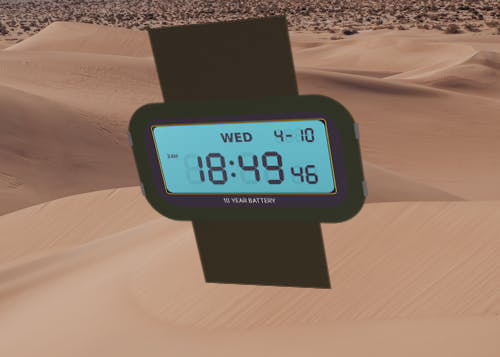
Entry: 18:49:46
